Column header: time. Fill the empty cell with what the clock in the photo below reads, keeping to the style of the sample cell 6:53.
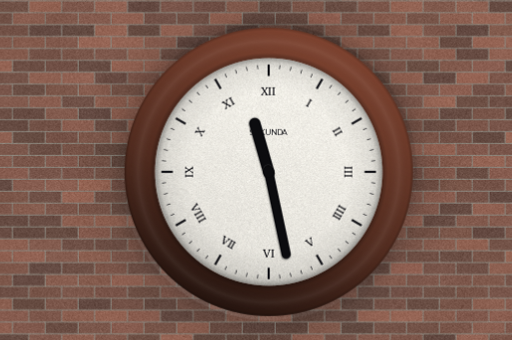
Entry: 11:28
